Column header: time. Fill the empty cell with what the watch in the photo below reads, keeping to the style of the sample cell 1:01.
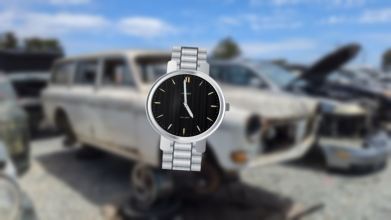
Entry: 4:59
